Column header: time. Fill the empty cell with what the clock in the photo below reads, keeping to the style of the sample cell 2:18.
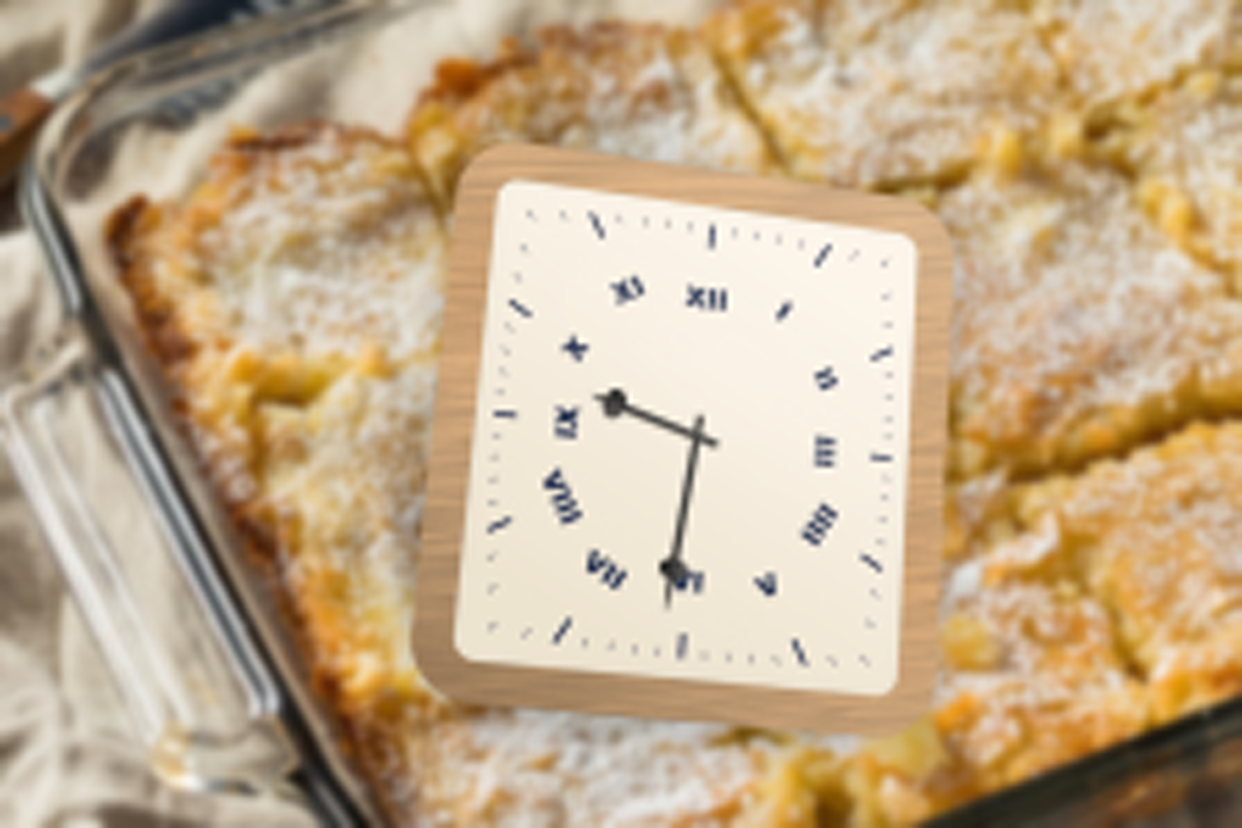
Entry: 9:31
